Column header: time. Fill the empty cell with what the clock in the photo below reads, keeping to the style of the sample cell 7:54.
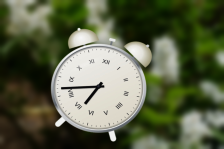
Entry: 6:42
